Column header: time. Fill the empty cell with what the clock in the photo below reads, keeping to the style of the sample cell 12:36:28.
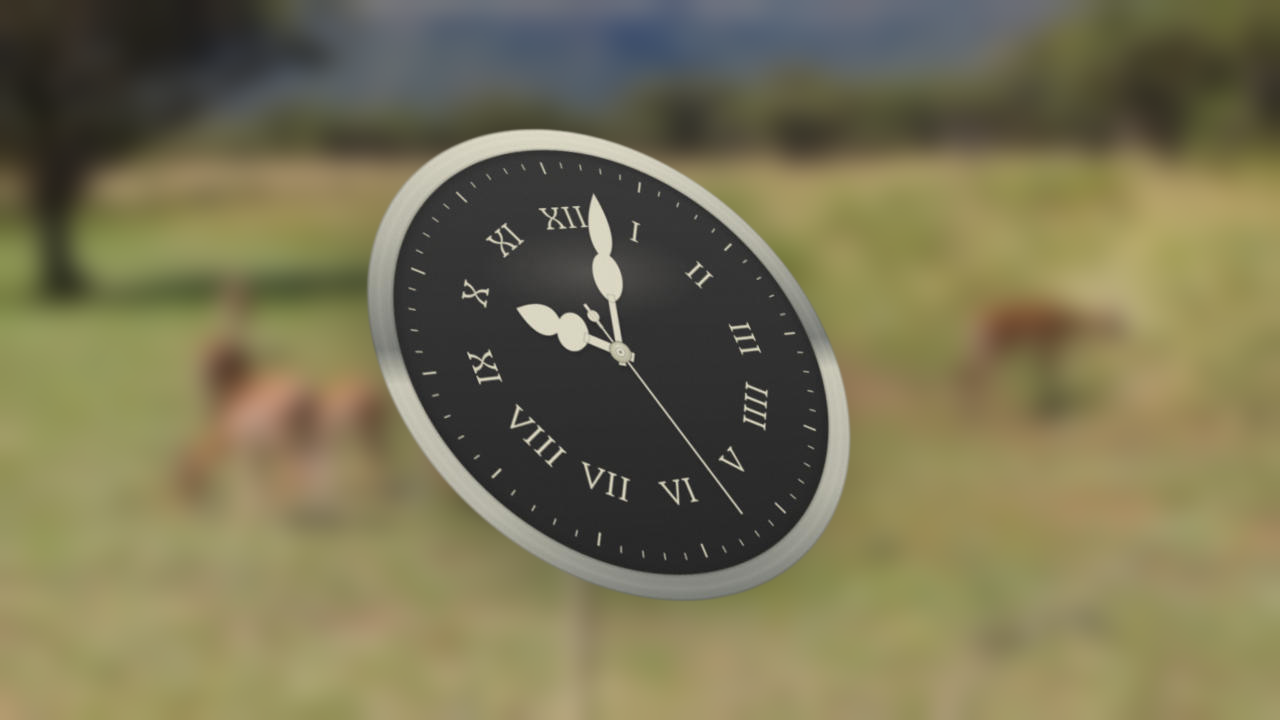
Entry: 10:02:27
